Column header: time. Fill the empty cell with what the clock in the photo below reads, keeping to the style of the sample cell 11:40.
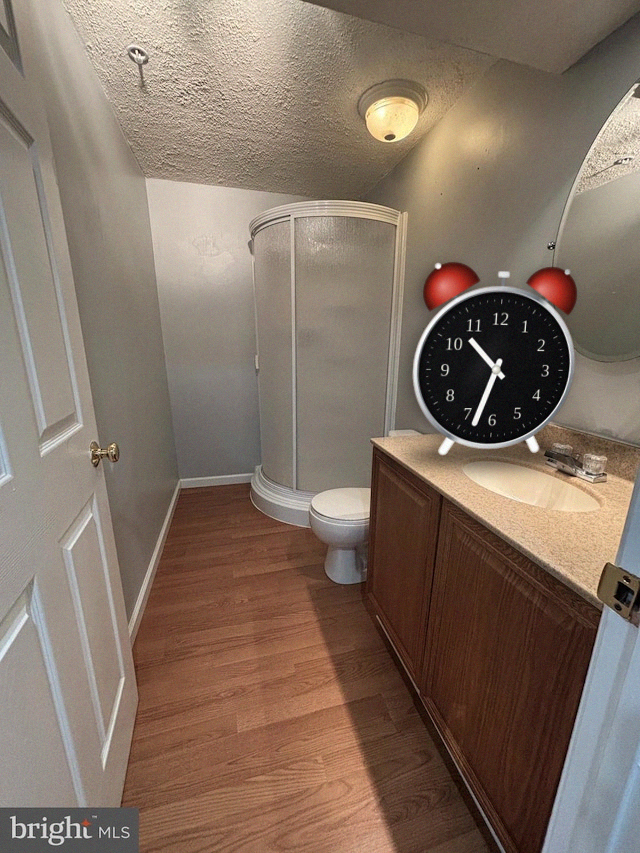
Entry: 10:33
